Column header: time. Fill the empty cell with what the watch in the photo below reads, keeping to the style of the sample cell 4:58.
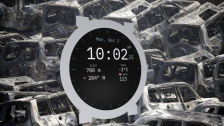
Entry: 10:02
